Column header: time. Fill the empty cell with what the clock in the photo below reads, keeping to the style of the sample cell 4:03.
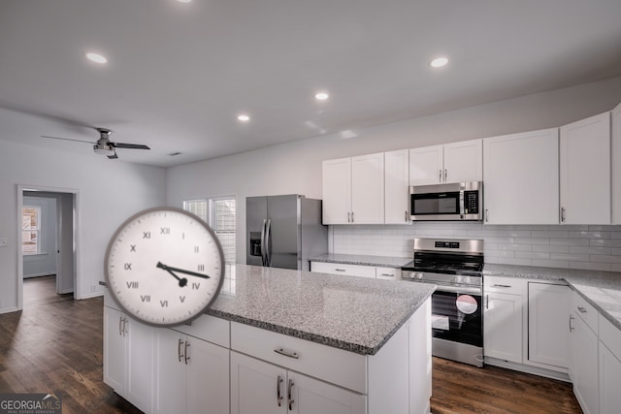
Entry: 4:17
